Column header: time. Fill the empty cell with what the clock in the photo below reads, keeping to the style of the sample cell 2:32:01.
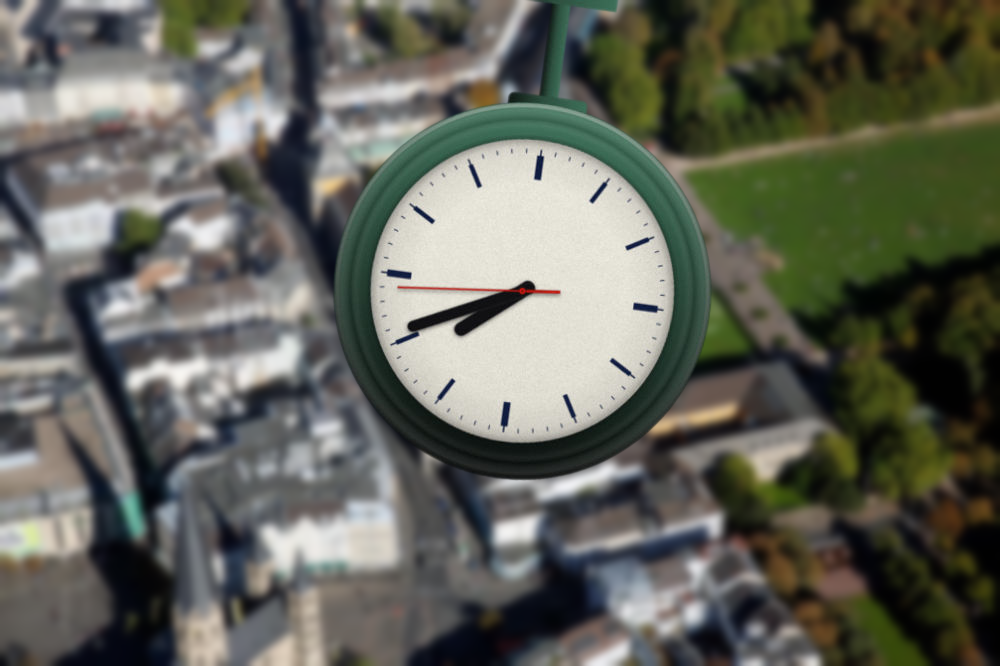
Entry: 7:40:44
